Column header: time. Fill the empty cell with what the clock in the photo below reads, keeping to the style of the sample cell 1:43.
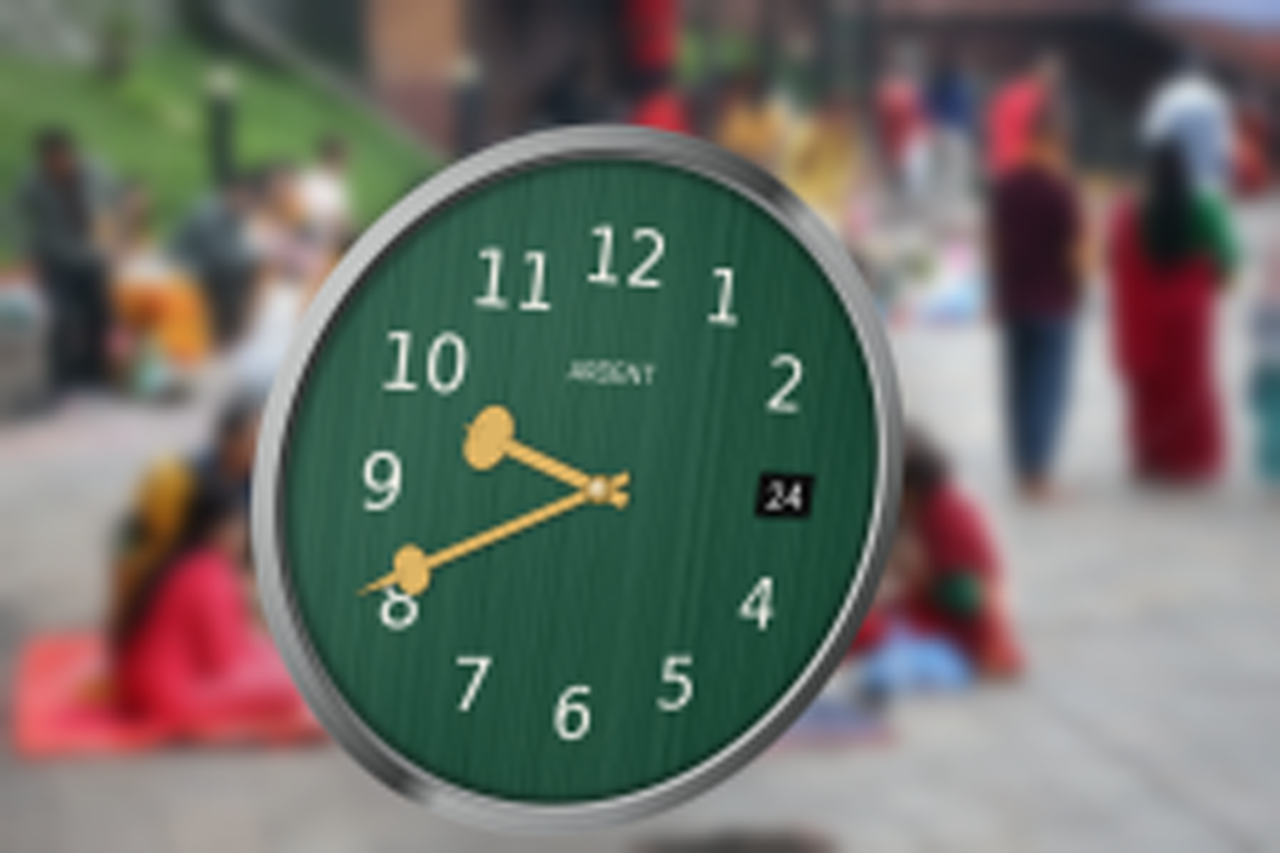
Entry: 9:41
